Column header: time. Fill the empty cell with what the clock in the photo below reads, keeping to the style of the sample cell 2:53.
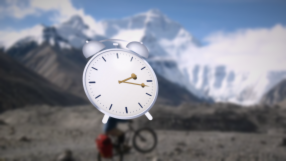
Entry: 2:17
